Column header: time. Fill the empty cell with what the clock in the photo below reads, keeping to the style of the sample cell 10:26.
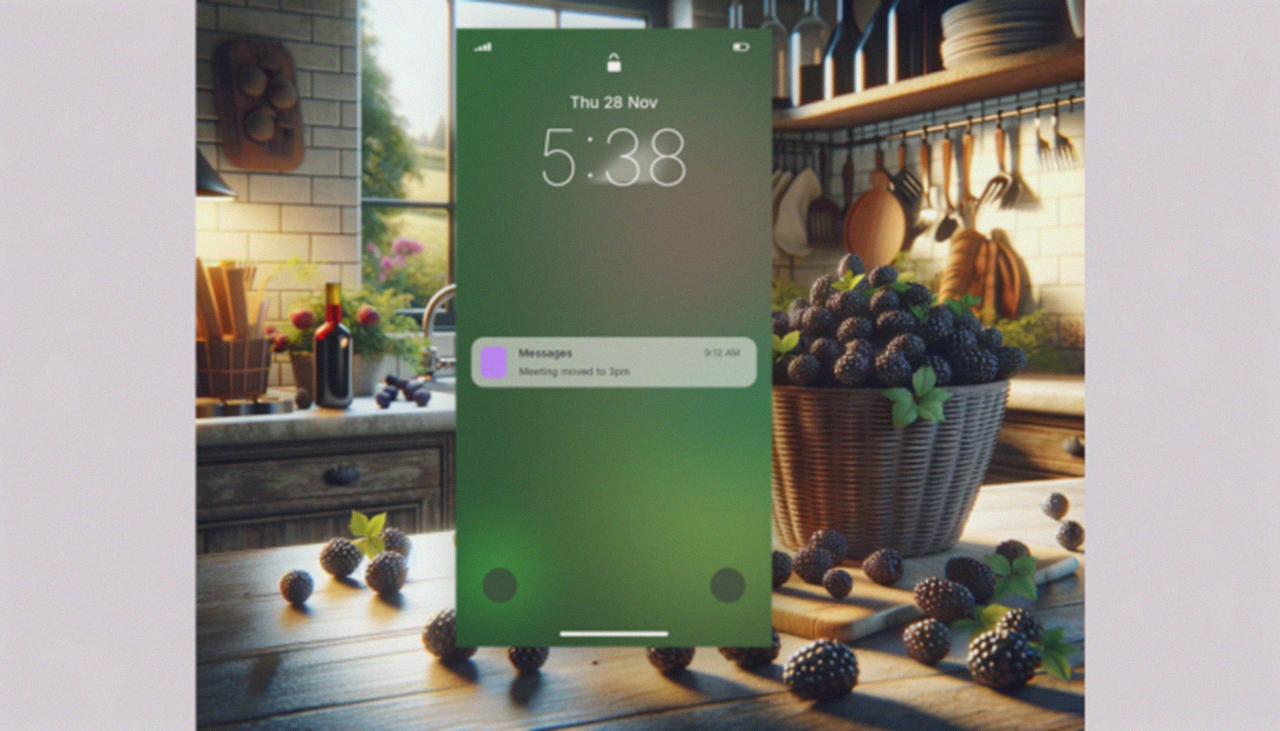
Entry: 5:38
